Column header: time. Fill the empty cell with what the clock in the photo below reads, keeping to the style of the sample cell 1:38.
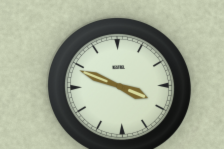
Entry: 3:49
